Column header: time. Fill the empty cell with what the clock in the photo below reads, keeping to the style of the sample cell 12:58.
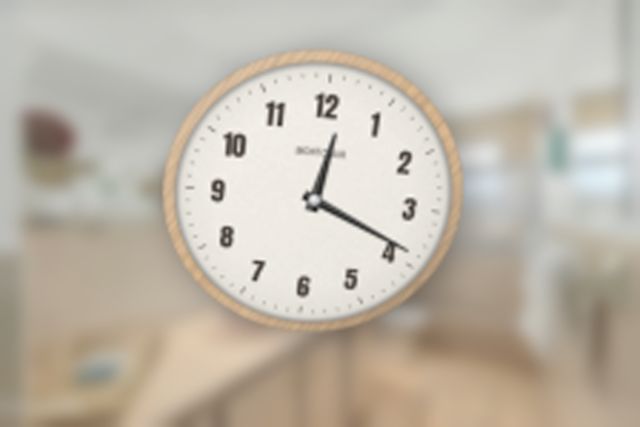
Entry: 12:19
